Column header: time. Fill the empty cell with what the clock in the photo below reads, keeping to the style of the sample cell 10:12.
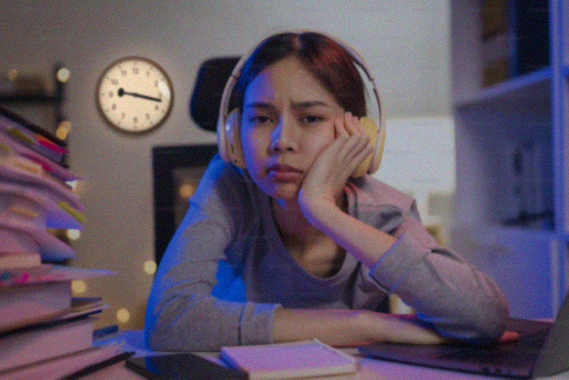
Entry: 9:17
